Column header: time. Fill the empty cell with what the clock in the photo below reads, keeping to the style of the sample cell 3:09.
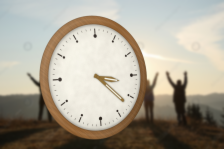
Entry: 3:22
